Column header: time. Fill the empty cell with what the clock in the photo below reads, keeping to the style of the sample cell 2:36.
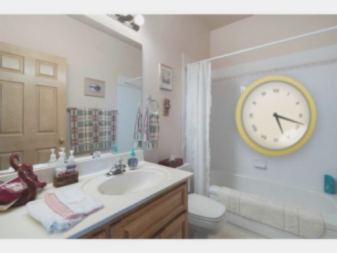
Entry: 5:18
